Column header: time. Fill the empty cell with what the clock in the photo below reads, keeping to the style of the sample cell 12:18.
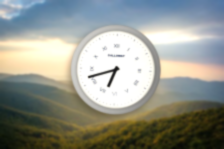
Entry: 6:42
